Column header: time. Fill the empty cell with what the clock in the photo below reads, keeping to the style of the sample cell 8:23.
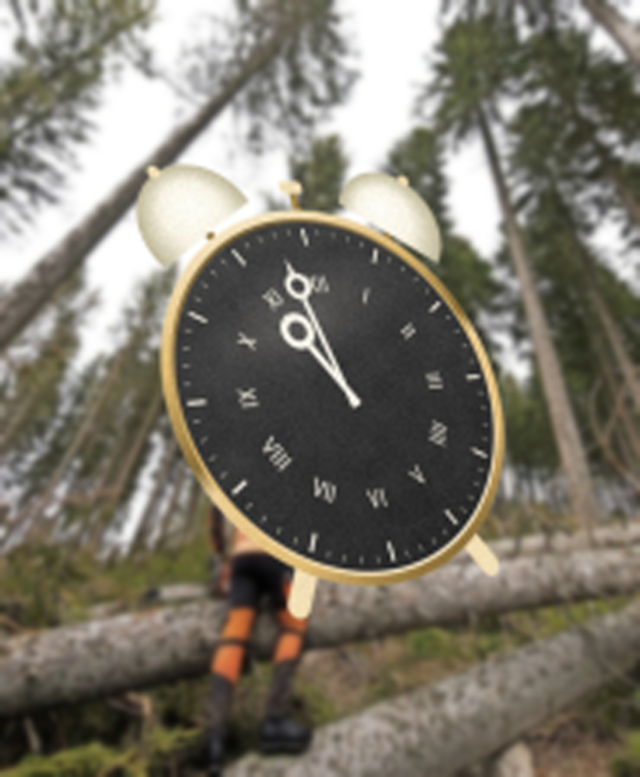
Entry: 10:58
